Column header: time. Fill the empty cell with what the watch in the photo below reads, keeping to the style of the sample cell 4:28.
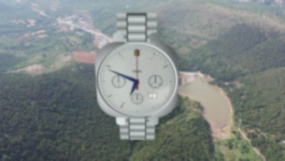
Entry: 6:49
